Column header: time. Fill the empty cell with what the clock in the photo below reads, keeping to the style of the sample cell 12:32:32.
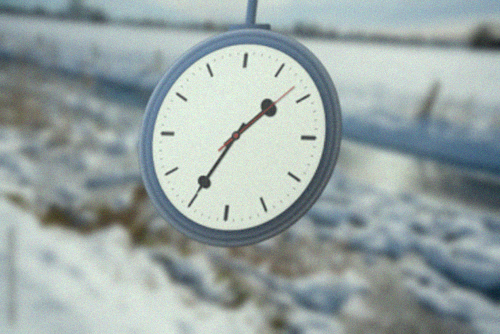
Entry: 1:35:08
